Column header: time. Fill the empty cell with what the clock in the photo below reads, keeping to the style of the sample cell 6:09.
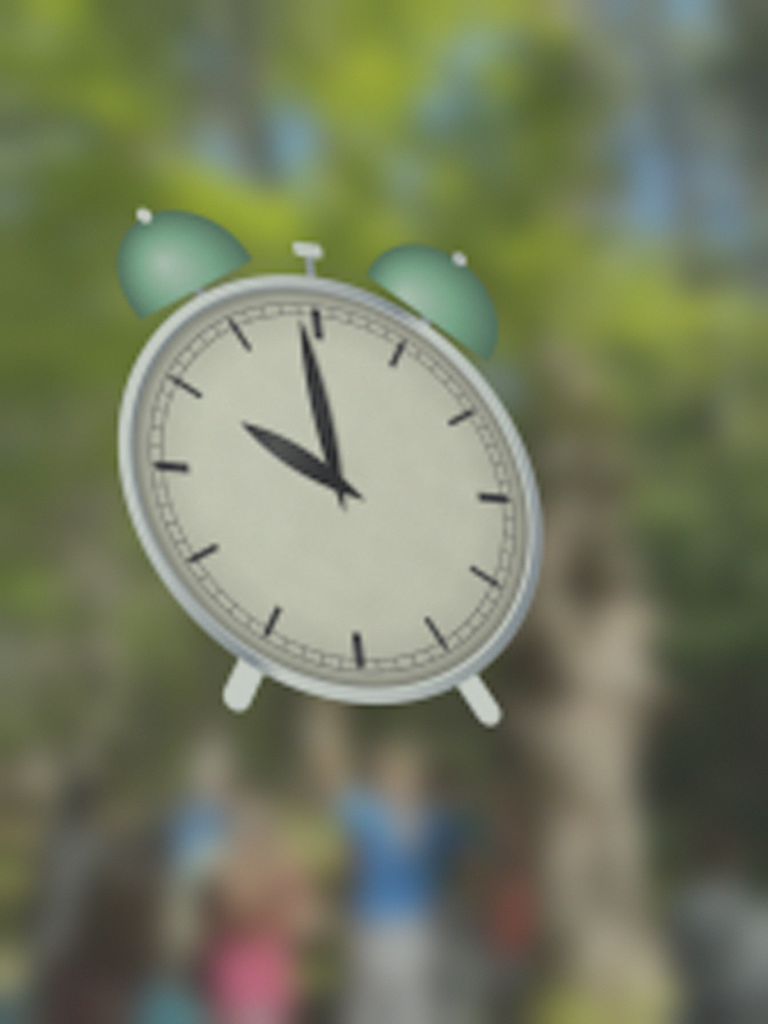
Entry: 9:59
